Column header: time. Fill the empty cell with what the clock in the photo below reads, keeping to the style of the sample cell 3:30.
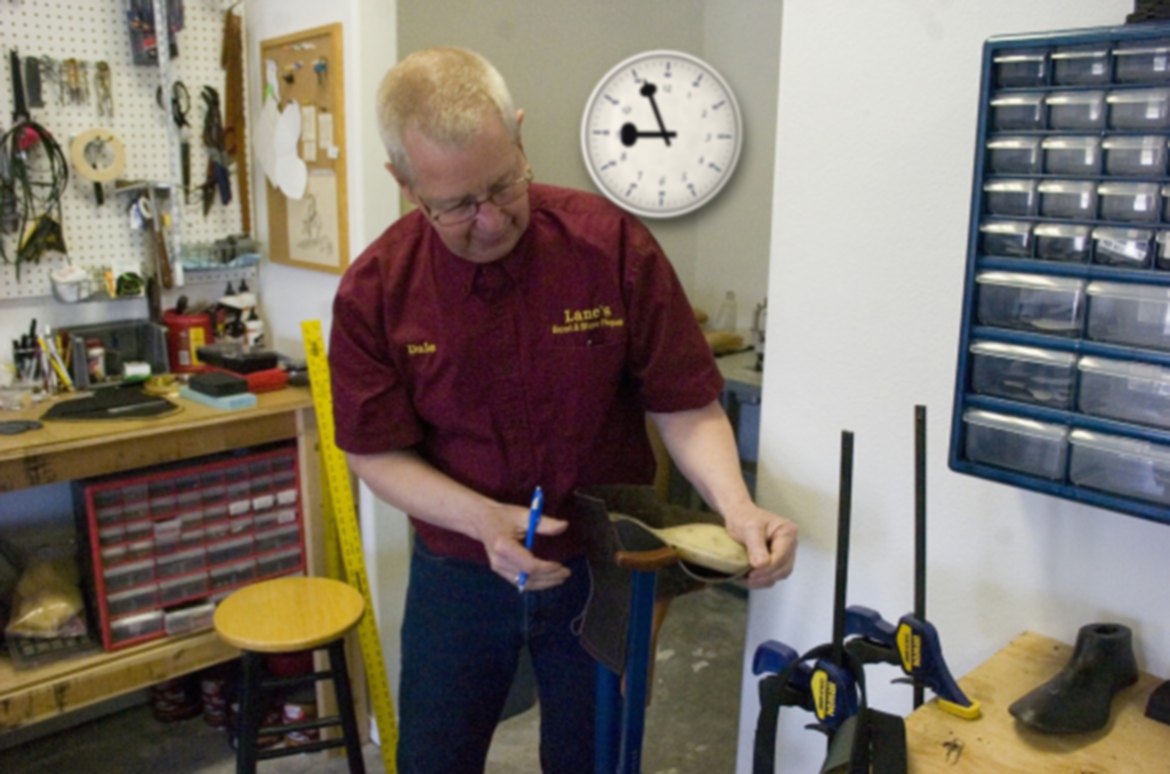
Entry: 8:56
